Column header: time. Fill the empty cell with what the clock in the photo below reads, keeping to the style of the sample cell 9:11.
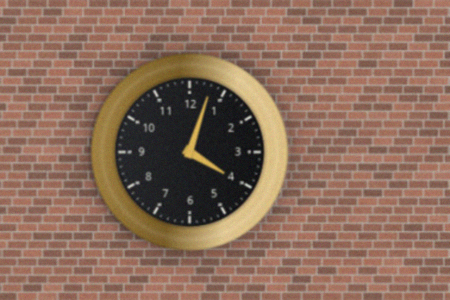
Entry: 4:03
